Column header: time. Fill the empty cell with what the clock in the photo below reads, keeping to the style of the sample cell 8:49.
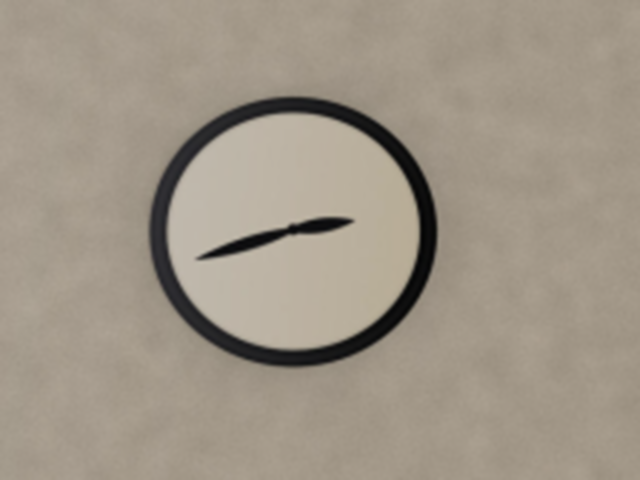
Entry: 2:42
